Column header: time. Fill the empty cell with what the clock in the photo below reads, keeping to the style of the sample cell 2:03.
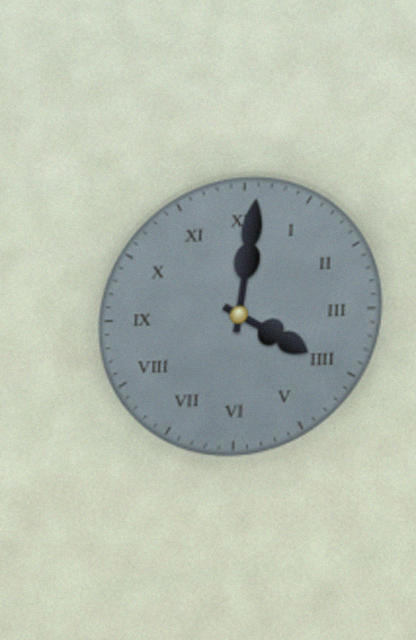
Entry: 4:01
